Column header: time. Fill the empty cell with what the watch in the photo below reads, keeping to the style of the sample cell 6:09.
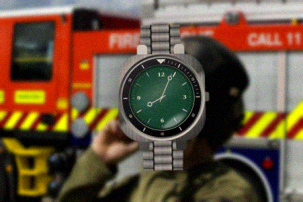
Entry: 8:04
